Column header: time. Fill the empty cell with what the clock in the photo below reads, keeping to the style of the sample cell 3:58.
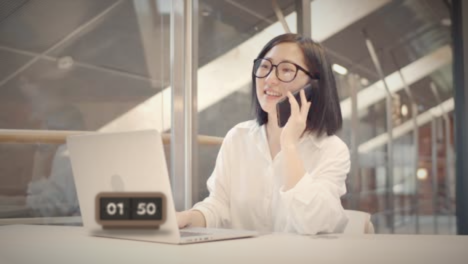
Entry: 1:50
